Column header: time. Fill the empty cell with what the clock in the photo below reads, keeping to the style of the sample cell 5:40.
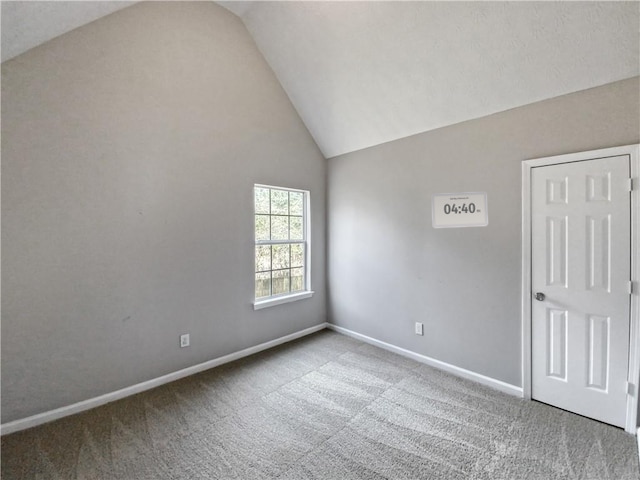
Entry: 4:40
